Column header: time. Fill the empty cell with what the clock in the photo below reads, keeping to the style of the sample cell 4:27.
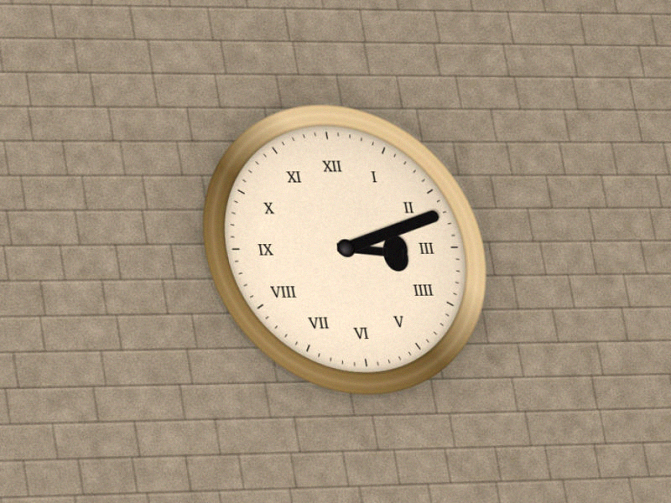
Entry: 3:12
